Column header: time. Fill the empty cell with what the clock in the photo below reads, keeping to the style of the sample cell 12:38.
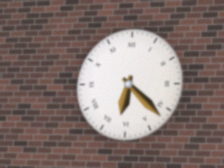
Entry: 6:22
